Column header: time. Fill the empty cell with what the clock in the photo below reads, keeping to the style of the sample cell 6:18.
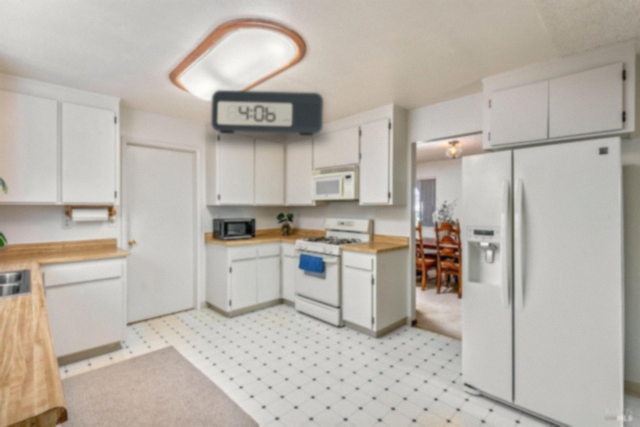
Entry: 4:06
